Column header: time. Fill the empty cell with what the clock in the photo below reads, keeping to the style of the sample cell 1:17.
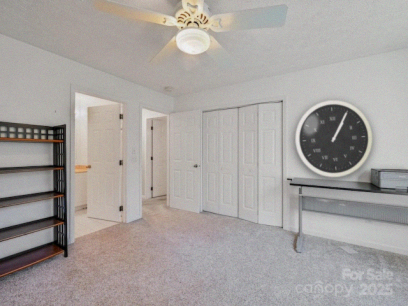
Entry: 1:05
